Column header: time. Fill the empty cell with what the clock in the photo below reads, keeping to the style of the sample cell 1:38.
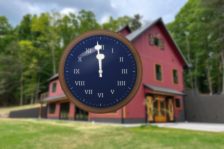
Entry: 11:59
